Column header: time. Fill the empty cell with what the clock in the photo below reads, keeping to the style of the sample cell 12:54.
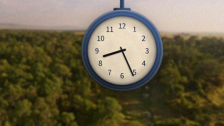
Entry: 8:26
